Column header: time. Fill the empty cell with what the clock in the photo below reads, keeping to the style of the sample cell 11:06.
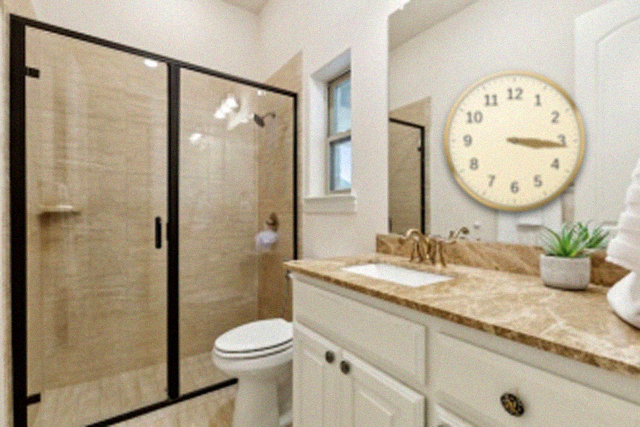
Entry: 3:16
